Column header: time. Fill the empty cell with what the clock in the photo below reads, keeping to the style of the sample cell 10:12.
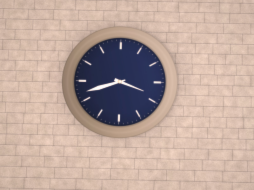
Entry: 3:42
